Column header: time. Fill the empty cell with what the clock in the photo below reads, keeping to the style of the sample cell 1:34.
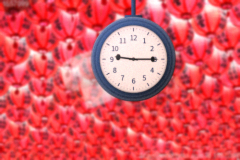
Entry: 9:15
